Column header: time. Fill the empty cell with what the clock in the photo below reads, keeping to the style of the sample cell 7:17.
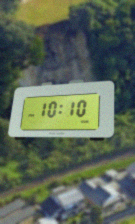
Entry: 10:10
